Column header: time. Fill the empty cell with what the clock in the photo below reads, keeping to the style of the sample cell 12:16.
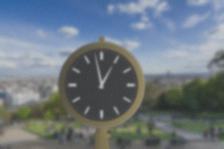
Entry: 12:58
